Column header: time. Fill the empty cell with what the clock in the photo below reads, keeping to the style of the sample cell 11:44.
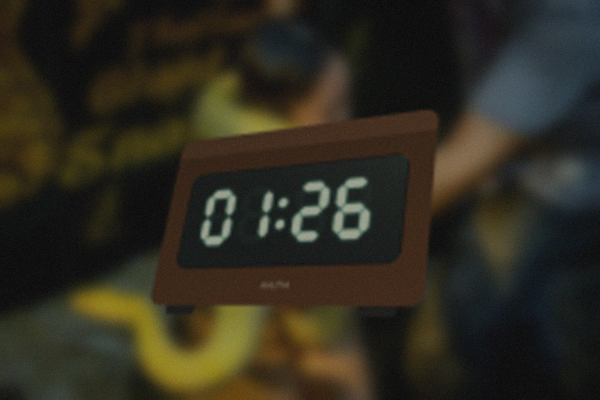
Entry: 1:26
